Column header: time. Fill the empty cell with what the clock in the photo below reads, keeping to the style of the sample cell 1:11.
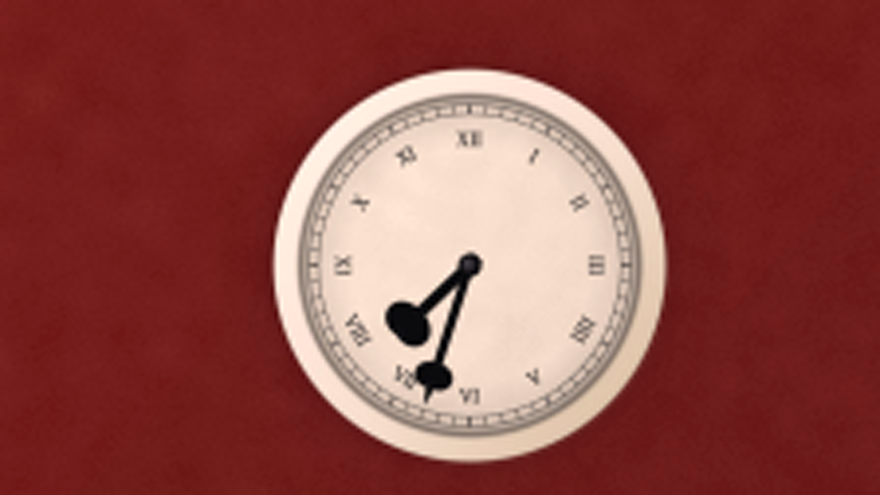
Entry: 7:33
